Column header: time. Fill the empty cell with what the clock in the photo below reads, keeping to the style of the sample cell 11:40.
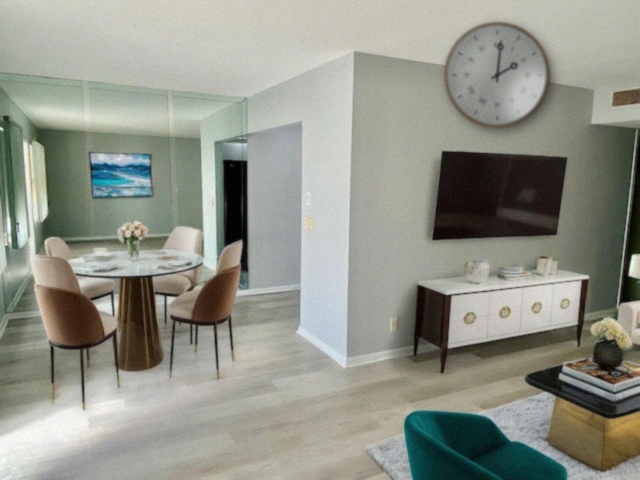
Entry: 2:01
